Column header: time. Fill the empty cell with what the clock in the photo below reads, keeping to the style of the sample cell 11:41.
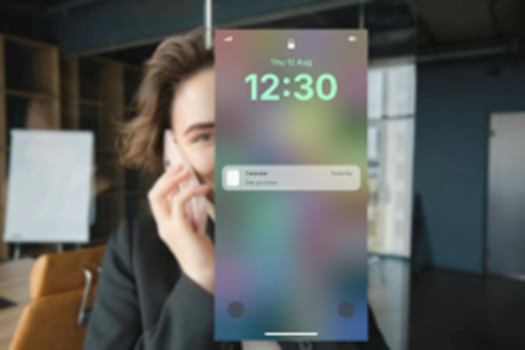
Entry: 12:30
